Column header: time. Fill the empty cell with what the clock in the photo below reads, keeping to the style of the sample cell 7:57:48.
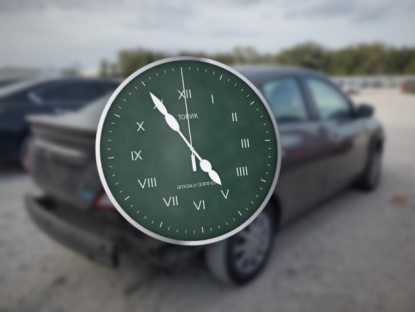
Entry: 4:55:00
